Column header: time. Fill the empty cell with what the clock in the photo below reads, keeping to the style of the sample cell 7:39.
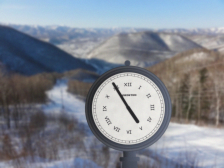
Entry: 4:55
